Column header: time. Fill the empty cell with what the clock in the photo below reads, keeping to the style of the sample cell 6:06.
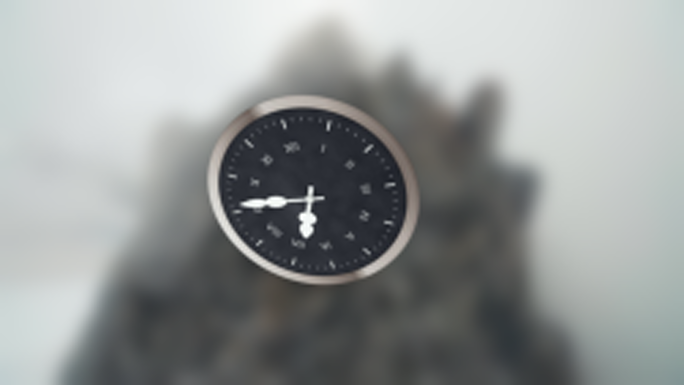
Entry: 6:46
